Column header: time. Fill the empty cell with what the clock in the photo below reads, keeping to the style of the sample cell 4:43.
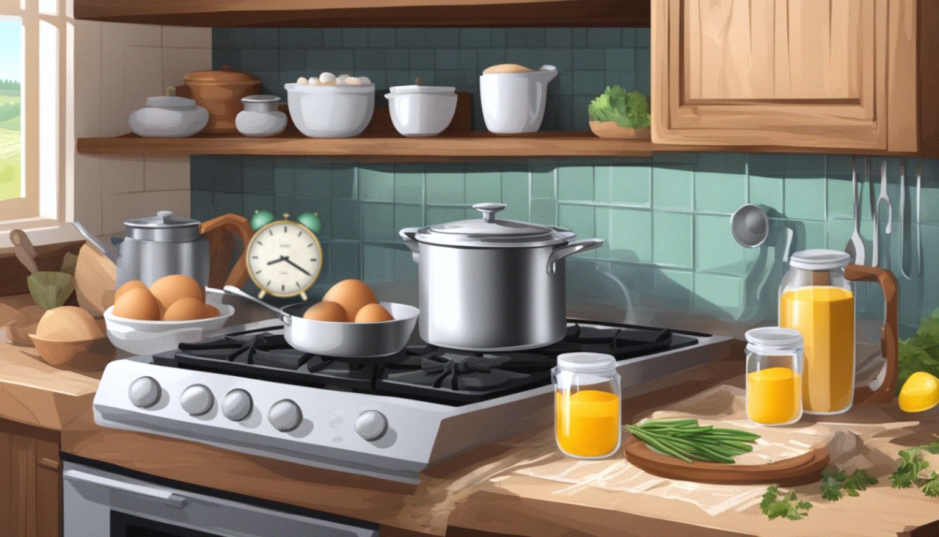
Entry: 8:20
